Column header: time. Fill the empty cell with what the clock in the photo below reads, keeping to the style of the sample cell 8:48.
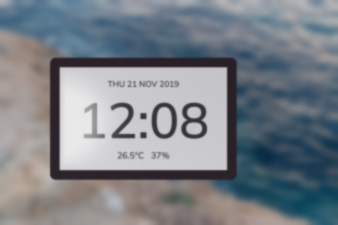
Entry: 12:08
